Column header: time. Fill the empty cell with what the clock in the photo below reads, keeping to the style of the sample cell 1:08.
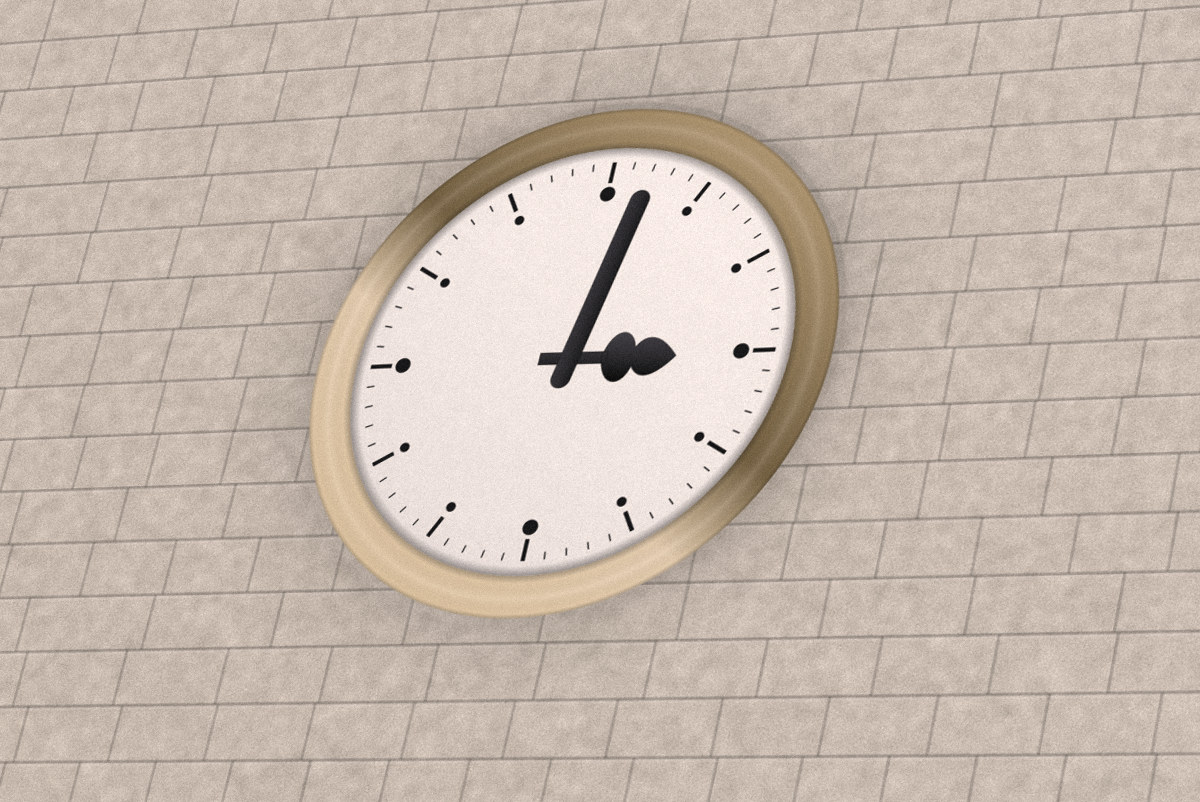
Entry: 3:02
